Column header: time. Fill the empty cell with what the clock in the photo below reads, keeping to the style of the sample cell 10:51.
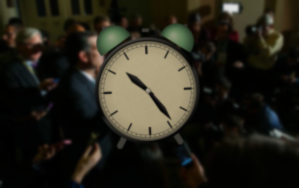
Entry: 10:24
